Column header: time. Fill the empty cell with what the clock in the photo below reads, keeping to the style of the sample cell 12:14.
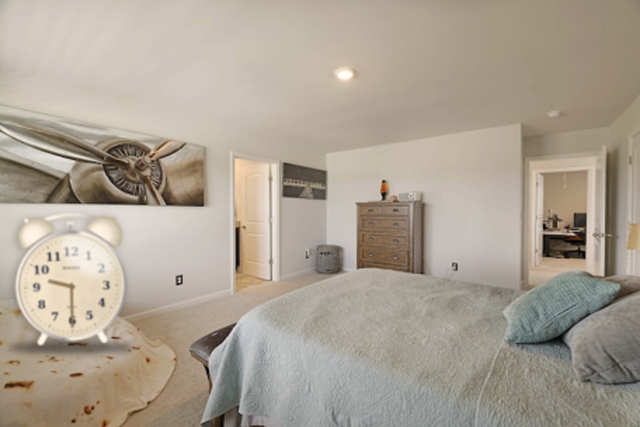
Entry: 9:30
